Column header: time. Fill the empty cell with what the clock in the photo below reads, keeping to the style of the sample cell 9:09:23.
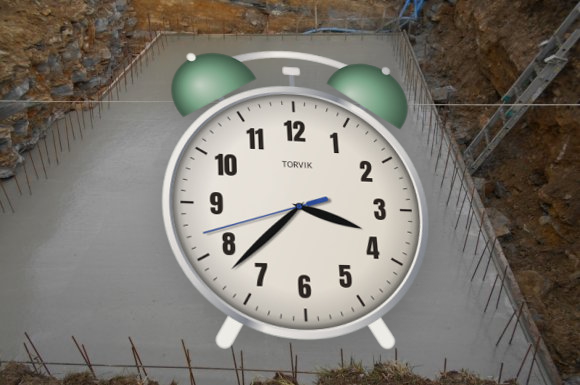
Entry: 3:37:42
